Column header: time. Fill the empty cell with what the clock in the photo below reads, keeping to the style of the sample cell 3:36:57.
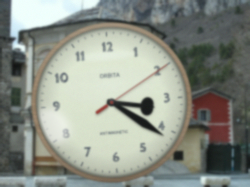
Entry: 3:21:10
